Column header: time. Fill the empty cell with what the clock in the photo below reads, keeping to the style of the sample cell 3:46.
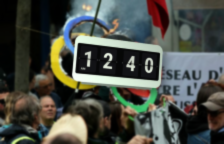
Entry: 12:40
